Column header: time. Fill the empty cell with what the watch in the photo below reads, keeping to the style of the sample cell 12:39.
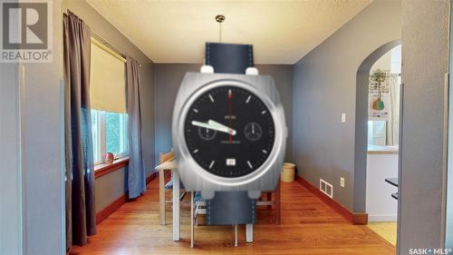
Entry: 9:47
